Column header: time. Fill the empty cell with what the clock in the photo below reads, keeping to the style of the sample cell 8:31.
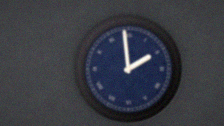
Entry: 1:59
